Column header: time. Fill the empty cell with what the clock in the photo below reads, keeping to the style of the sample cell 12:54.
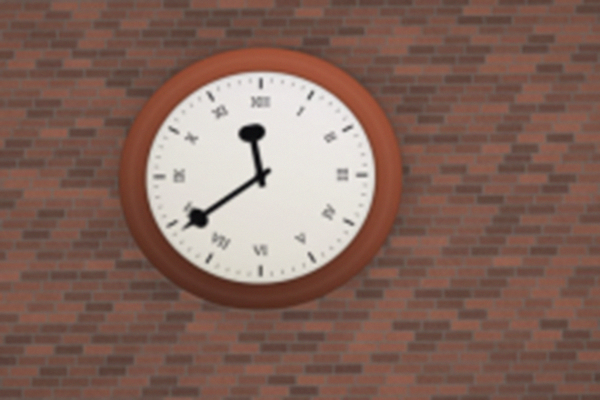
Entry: 11:39
